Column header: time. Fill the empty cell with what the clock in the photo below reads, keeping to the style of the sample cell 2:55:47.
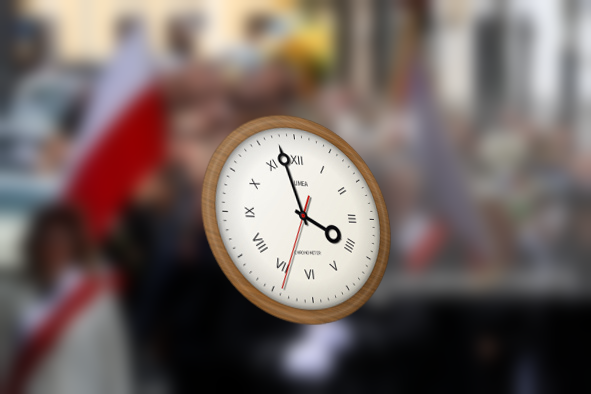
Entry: 3:57:34
